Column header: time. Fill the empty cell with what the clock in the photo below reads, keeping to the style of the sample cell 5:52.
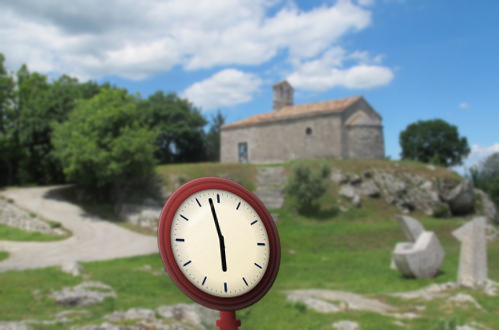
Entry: 5:58
